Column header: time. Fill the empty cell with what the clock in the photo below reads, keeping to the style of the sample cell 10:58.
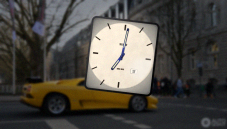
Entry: 7:01
